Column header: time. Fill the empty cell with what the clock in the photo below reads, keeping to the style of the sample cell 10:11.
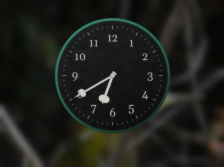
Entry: 6:40
